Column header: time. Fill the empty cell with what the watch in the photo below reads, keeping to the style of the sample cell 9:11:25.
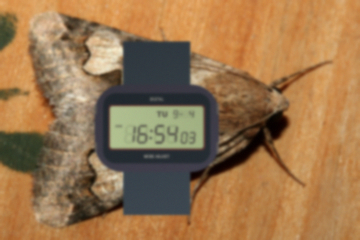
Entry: 16:54:03
